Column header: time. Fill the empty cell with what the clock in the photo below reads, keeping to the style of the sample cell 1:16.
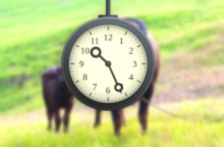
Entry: 10:26
